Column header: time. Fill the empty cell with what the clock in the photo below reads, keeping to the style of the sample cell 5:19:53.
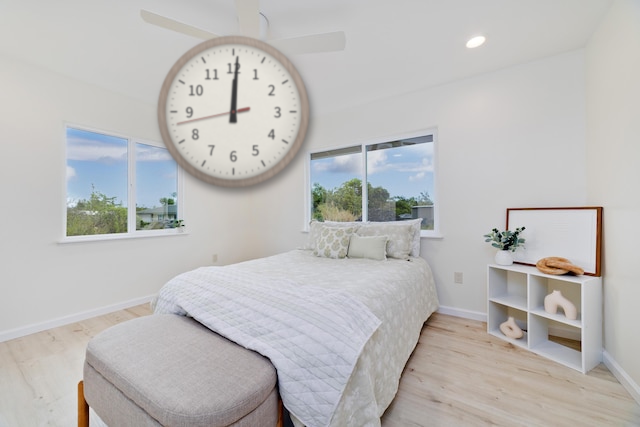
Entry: 12:00:43
